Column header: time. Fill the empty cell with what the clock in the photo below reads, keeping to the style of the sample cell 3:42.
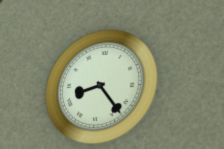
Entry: 8:23
